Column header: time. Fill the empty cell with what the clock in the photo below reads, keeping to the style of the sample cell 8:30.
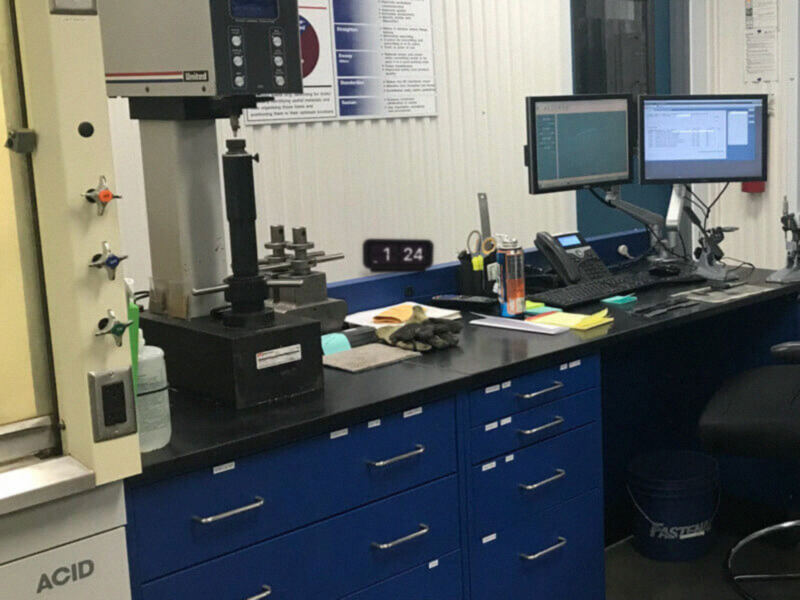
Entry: 1:24
